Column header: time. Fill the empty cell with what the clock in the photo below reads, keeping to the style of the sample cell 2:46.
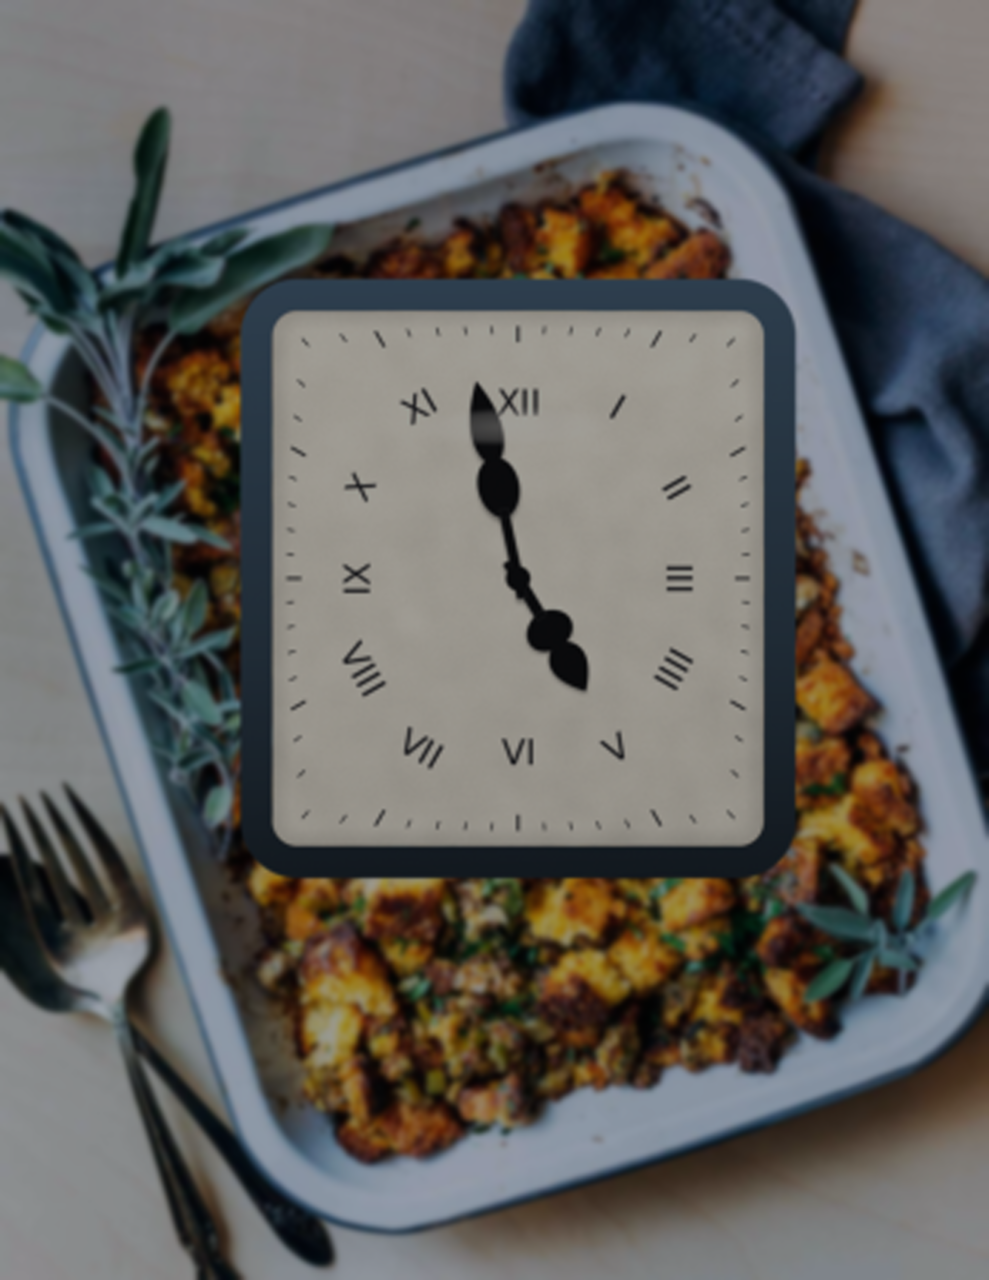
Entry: 4:58
